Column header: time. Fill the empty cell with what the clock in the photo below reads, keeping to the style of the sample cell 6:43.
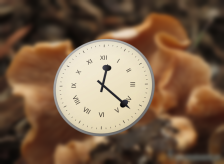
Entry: 12:22
